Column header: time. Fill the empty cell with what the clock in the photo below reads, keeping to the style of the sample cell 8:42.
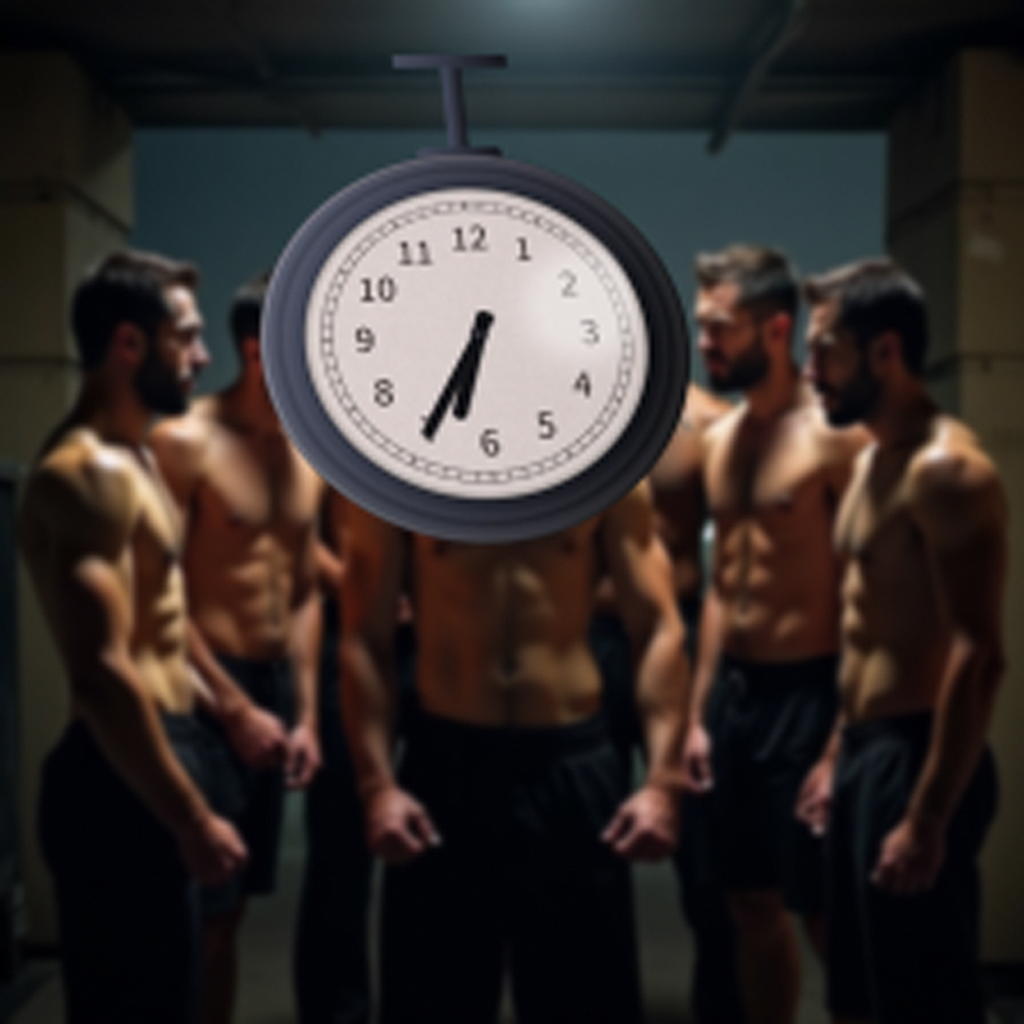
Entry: 6:35
